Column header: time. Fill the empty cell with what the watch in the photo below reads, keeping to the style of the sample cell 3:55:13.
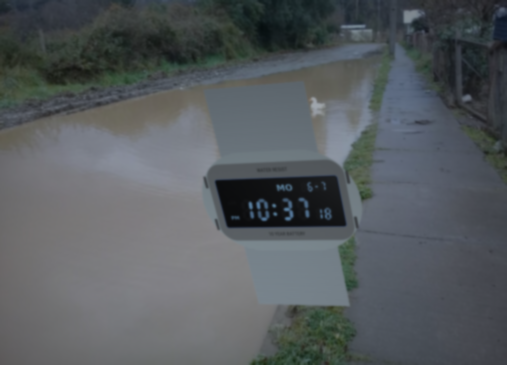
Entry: 10:37:18
